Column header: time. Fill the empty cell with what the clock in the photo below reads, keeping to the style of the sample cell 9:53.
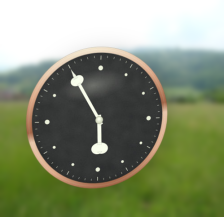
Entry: 5:55
